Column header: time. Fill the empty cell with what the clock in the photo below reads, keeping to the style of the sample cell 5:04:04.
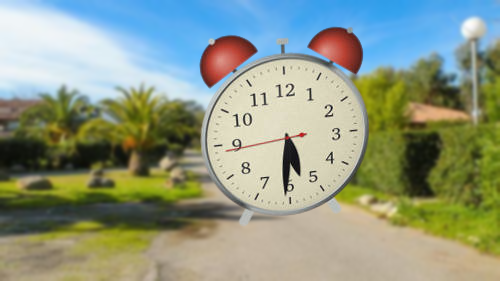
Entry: 5:30:44
